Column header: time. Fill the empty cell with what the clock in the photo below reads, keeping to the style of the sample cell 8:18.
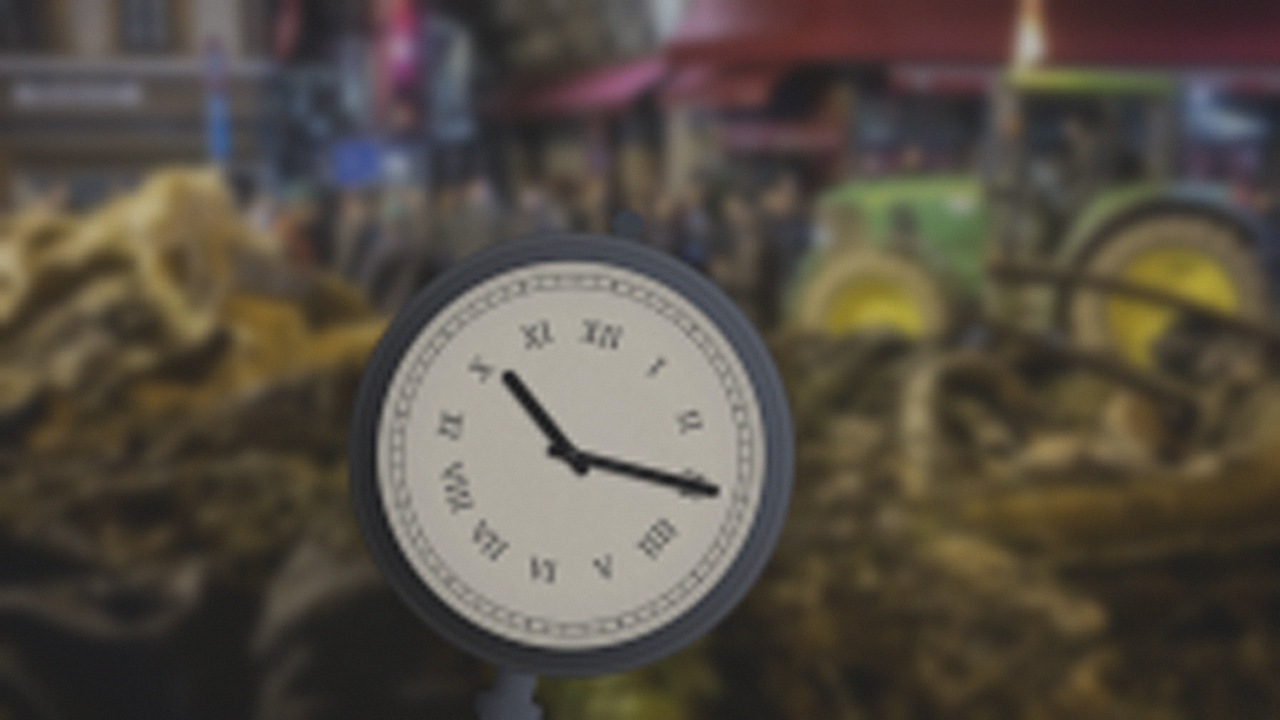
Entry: 10:15
